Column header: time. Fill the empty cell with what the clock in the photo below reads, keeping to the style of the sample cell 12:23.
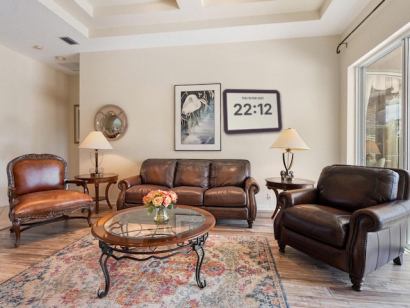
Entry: 22:12
